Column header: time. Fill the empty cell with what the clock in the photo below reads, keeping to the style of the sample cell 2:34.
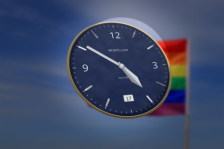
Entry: 4:51
